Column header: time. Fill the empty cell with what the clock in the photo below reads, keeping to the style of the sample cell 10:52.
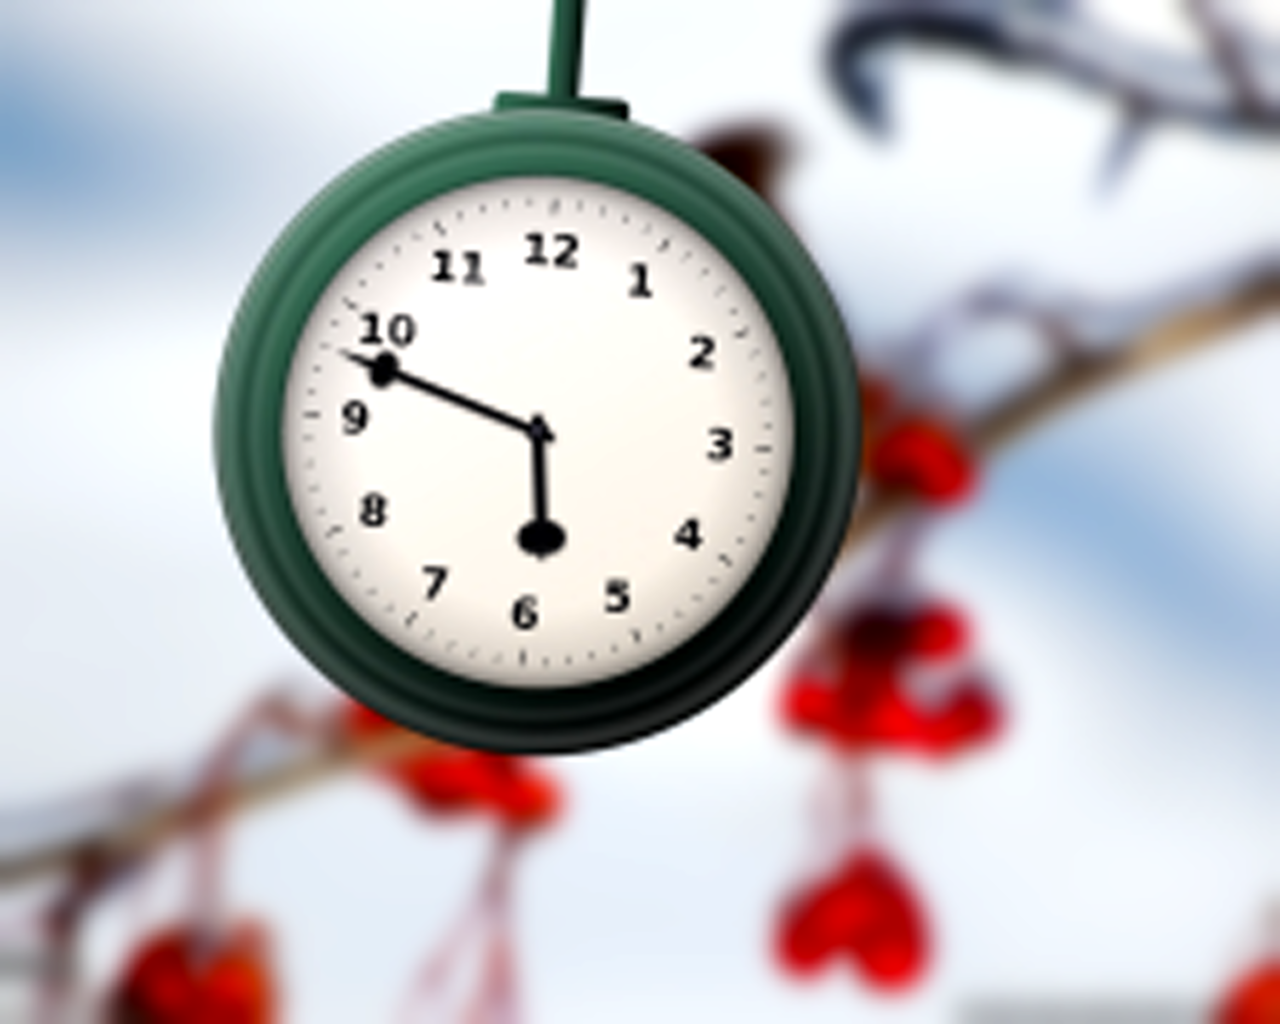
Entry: 5:48
